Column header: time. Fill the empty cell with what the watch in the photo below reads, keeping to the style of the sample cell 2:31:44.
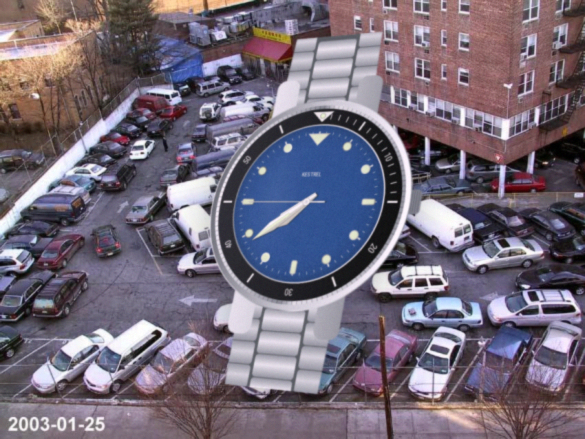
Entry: 7:38:45
